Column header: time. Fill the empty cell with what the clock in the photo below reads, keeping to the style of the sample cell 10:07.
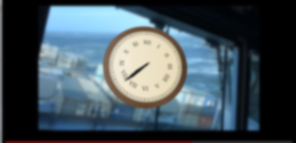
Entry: 7:38
